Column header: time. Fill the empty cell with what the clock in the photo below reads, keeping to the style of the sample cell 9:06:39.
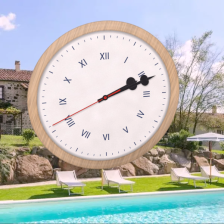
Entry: 2:11:41
